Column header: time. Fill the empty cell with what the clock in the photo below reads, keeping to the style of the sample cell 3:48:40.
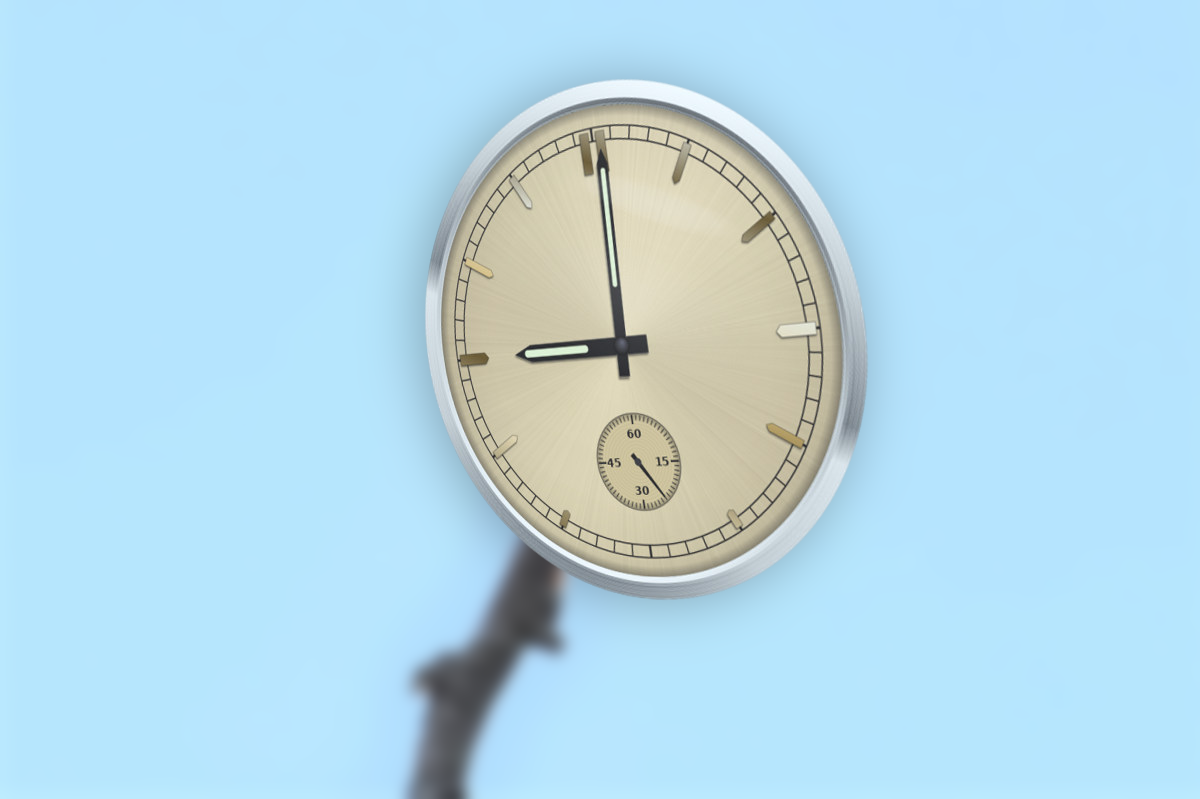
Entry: 9:00:24
